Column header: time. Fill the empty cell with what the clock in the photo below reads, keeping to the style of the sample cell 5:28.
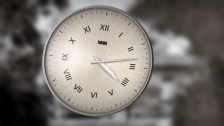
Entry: 4:13
